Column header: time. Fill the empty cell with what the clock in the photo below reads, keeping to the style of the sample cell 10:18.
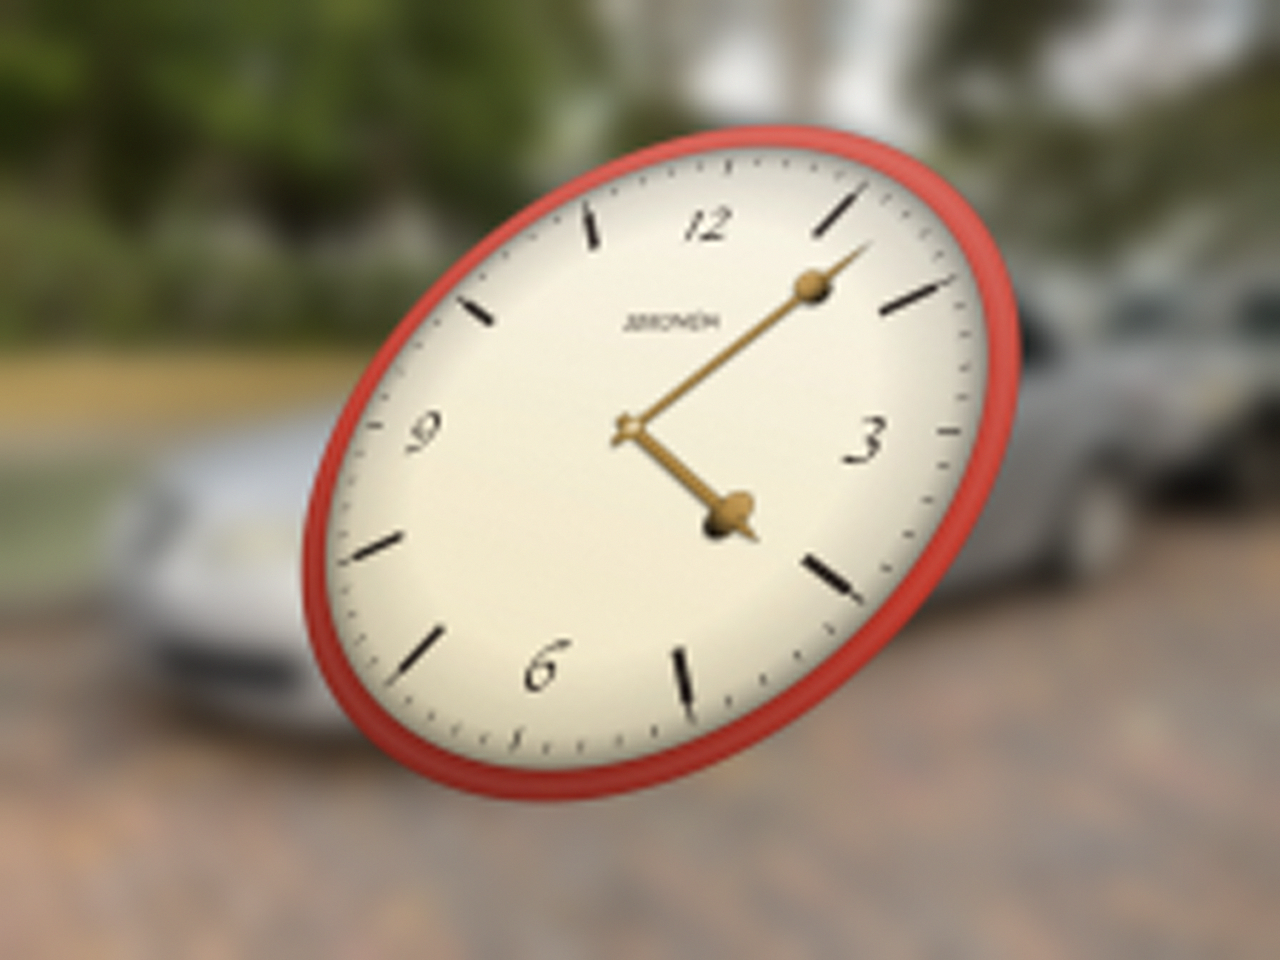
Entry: 4:07
